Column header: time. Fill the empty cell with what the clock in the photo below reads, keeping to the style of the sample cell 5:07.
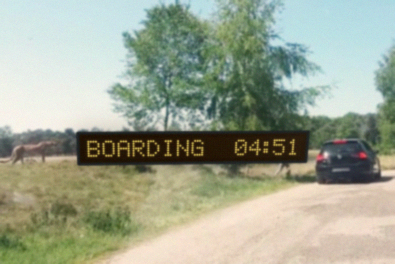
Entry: 4:51
